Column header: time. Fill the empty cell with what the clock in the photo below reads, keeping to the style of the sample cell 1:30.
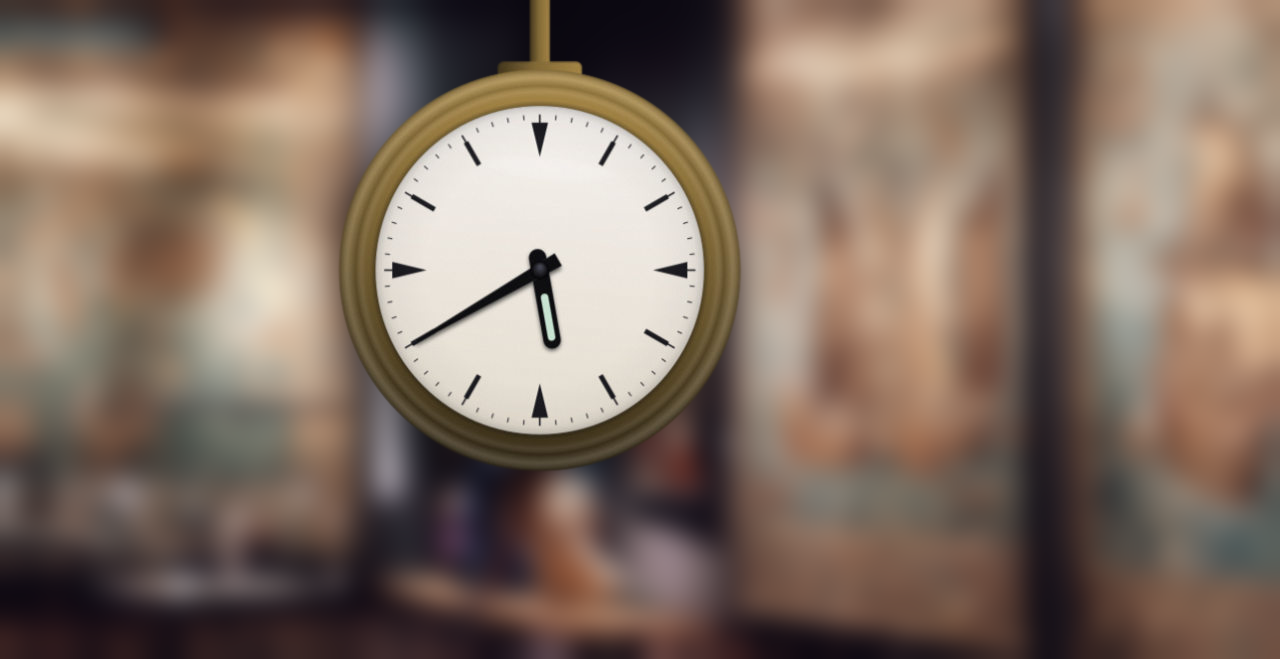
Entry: 5:40
